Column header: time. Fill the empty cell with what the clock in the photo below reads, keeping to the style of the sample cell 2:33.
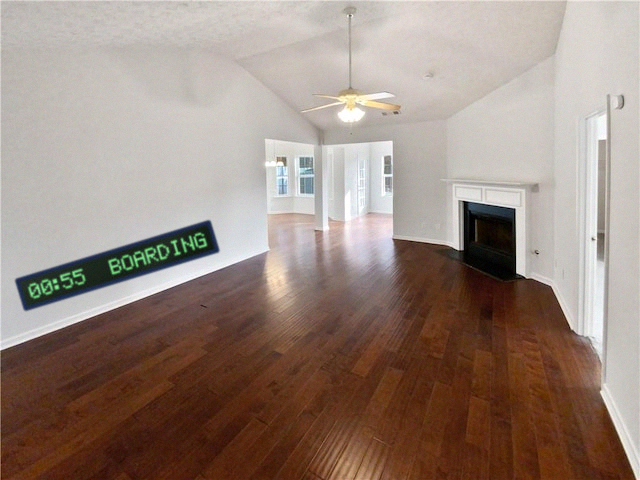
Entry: 0:55
